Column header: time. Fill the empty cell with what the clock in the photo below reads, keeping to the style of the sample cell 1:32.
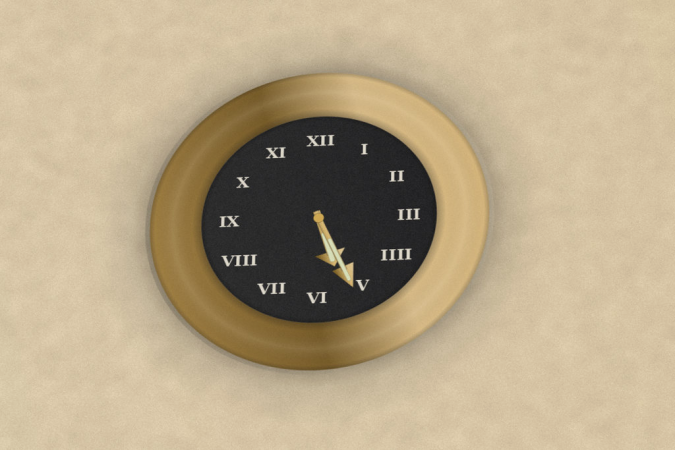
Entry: 5:26
